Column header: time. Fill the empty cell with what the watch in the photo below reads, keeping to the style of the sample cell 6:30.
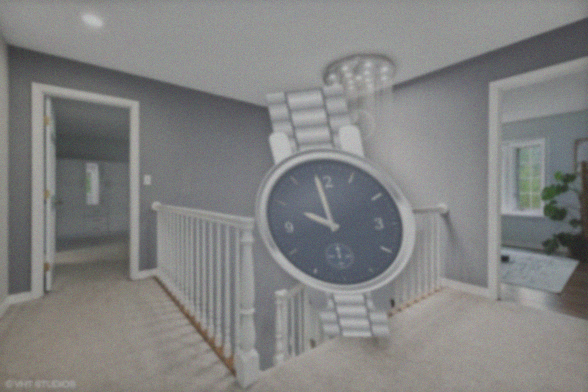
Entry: 9:59
